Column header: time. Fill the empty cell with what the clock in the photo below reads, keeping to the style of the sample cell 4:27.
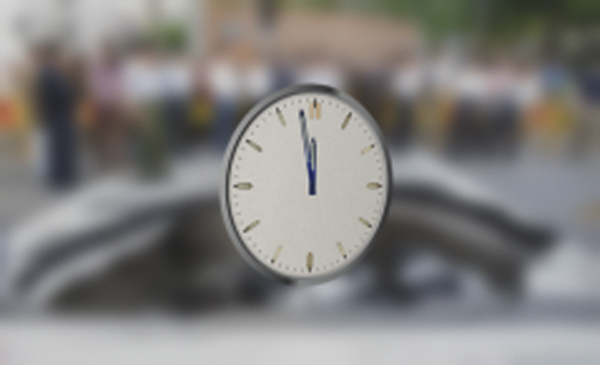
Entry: 11:58
